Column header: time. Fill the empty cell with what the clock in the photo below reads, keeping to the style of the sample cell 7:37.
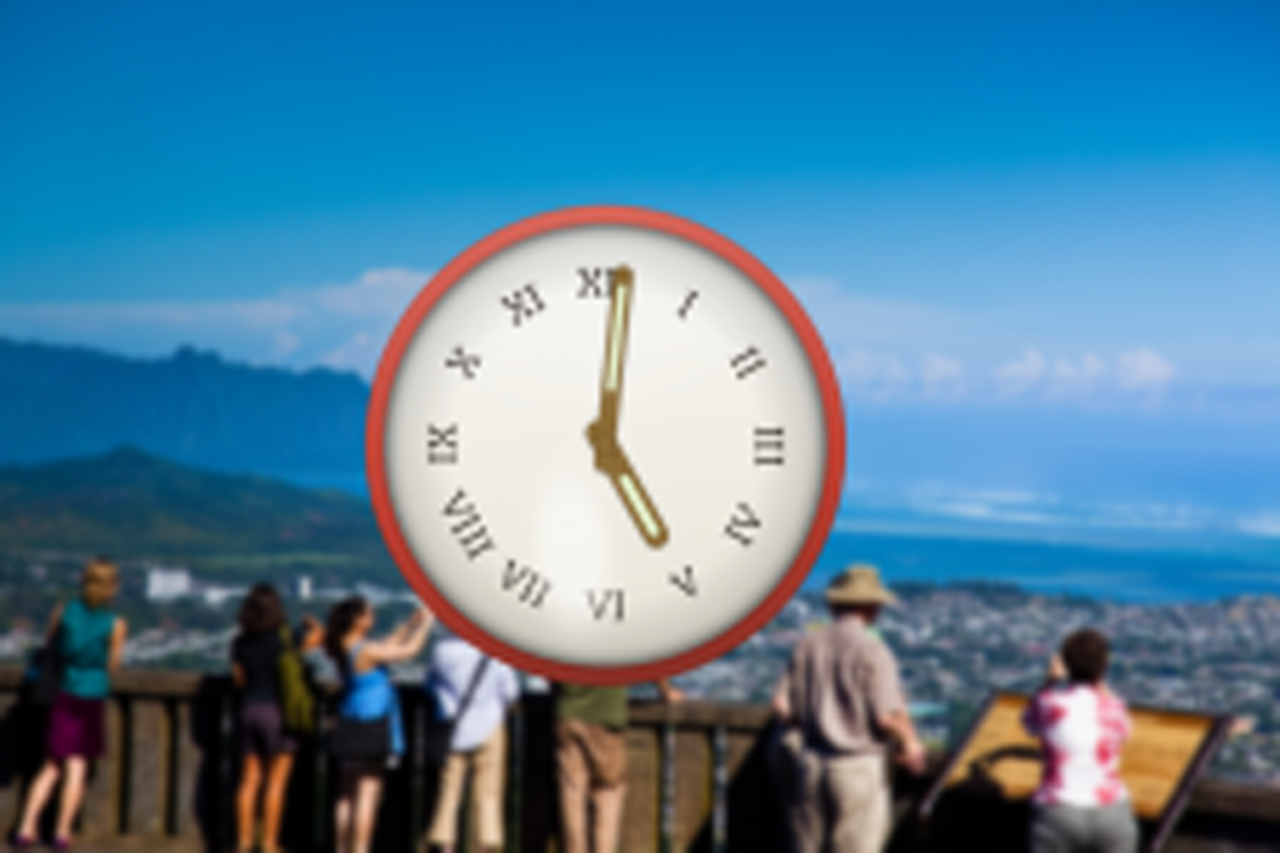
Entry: 5:01
